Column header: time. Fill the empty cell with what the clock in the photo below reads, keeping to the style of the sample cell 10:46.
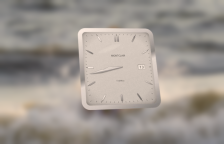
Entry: 8:43
